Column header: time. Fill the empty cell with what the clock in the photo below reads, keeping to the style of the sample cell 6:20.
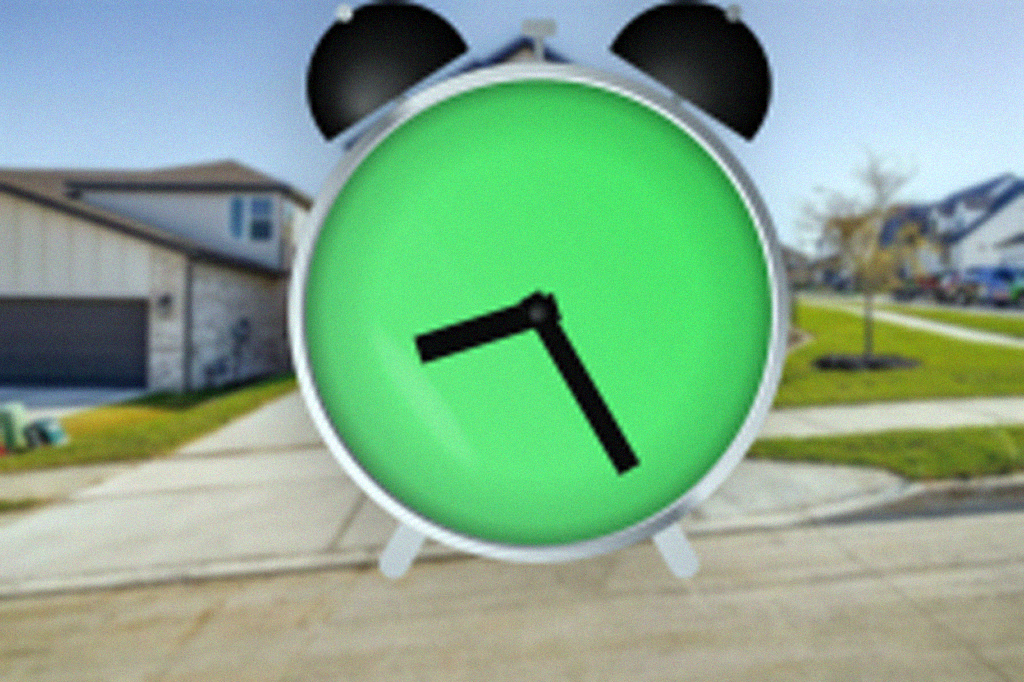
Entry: 8:25
